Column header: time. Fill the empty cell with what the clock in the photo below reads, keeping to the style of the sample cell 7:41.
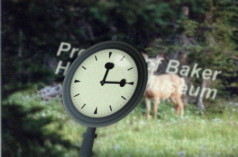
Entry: 12:15
